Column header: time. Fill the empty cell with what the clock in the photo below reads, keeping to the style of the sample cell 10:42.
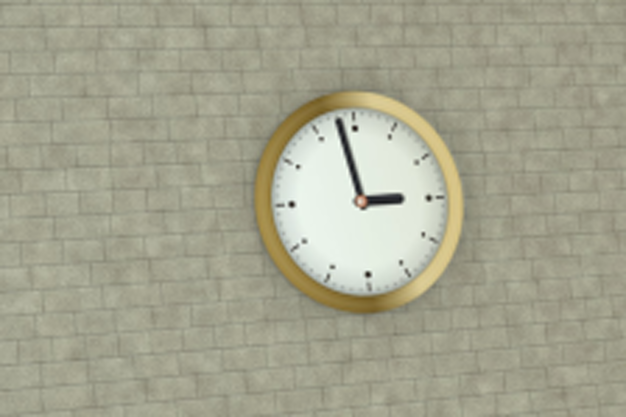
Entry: 2:58
